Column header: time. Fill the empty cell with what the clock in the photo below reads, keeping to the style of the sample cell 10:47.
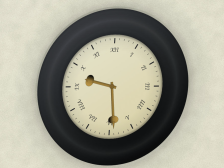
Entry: 9:29
